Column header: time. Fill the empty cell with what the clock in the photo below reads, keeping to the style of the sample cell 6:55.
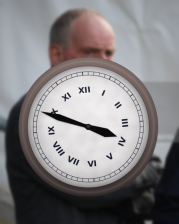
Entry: 3:49
